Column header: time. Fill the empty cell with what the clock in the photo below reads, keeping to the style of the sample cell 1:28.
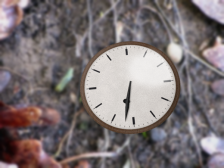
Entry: 6:32
